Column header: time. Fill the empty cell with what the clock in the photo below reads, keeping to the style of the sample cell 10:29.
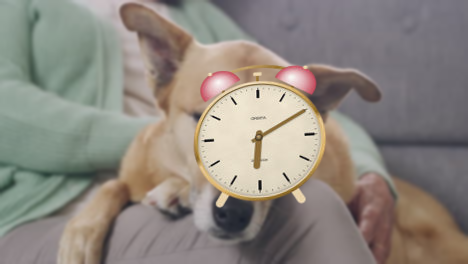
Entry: 6:10
